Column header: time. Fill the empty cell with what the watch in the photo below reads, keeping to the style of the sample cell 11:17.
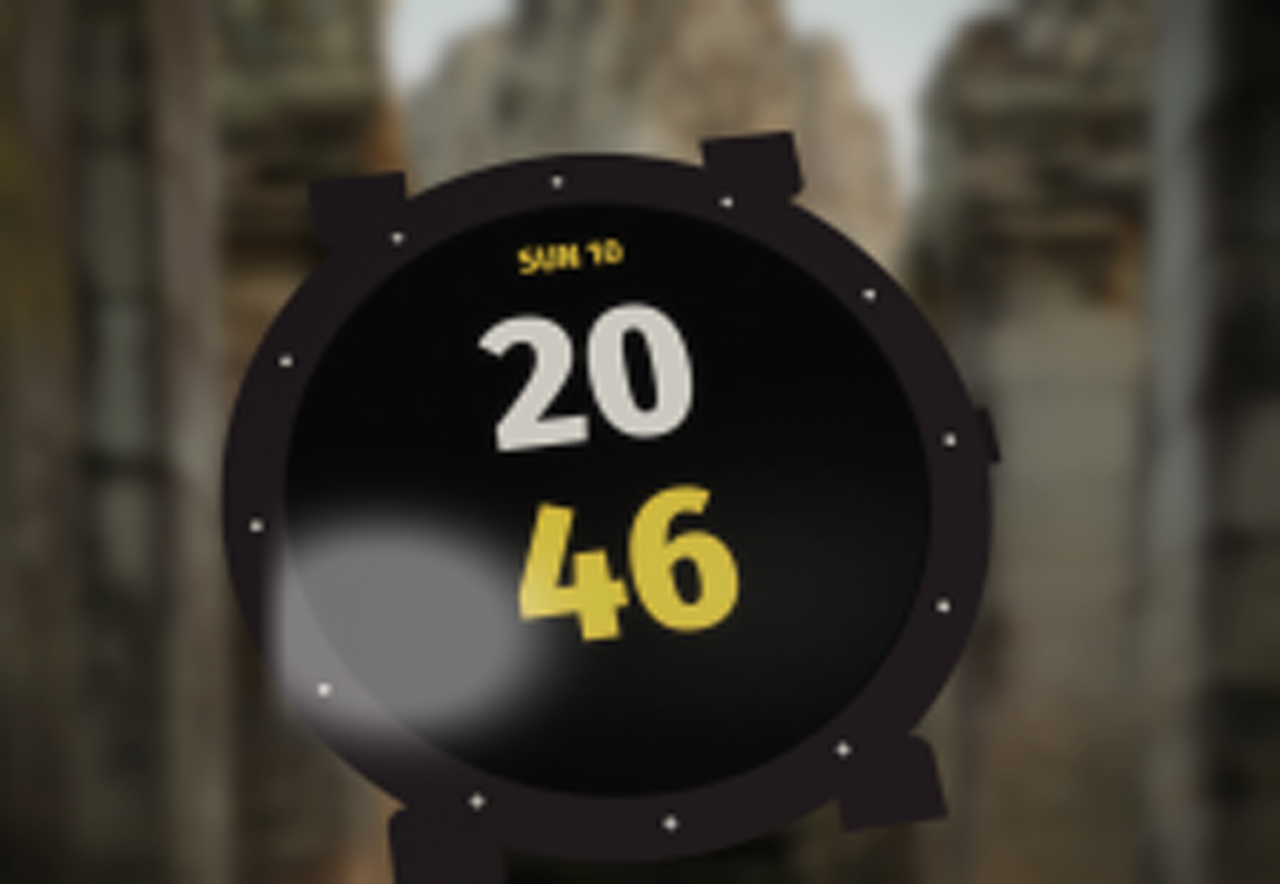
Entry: 20:46
